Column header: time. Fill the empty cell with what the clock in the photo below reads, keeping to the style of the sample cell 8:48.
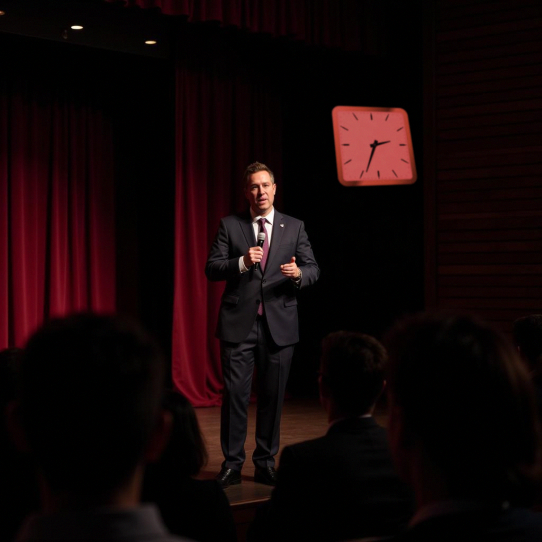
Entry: 2:34
